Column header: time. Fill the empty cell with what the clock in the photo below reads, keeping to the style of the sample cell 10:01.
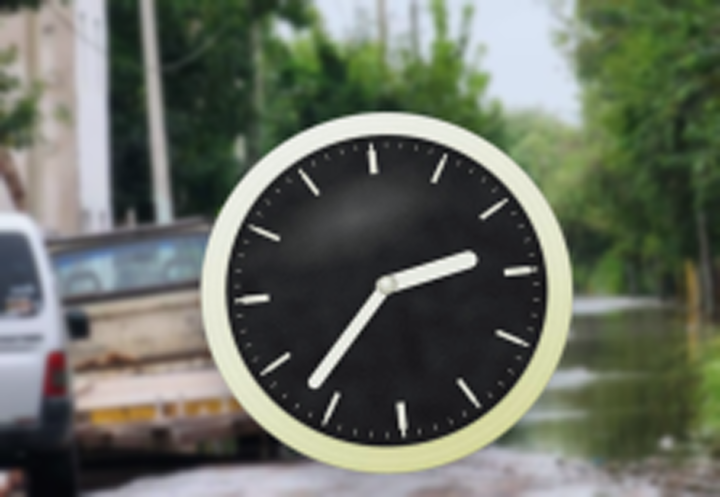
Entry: 2:37
